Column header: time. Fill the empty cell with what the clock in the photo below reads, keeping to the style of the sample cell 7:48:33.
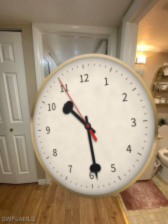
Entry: 10:28:55
